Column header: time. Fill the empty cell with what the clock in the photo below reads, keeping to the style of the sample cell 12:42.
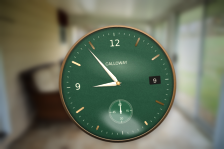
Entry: 8:54
